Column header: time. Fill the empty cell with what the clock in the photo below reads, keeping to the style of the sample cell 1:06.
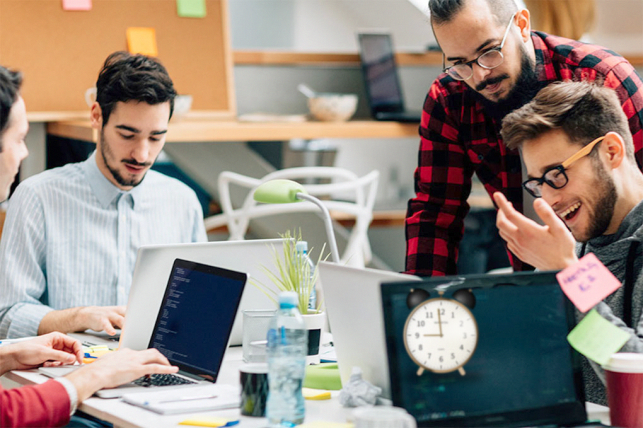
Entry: 8:59
